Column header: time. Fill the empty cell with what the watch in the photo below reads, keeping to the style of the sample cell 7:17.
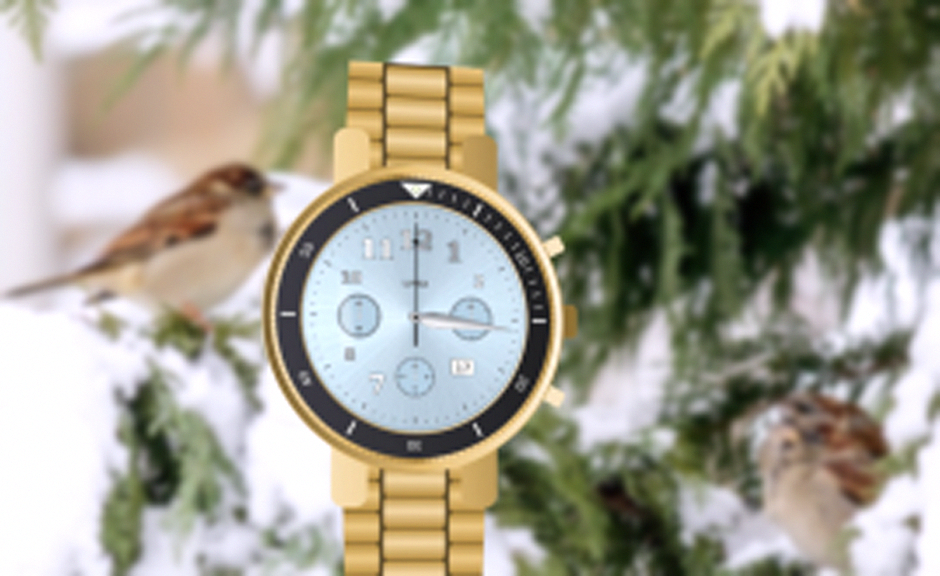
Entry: 3:16
